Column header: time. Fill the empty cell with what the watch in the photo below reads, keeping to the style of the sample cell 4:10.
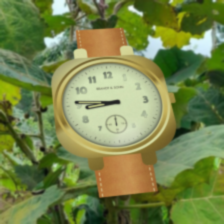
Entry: 8:46
